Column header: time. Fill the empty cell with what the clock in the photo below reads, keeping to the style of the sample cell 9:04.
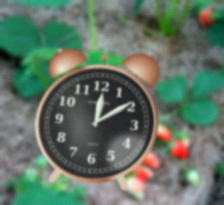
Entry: 12:09
